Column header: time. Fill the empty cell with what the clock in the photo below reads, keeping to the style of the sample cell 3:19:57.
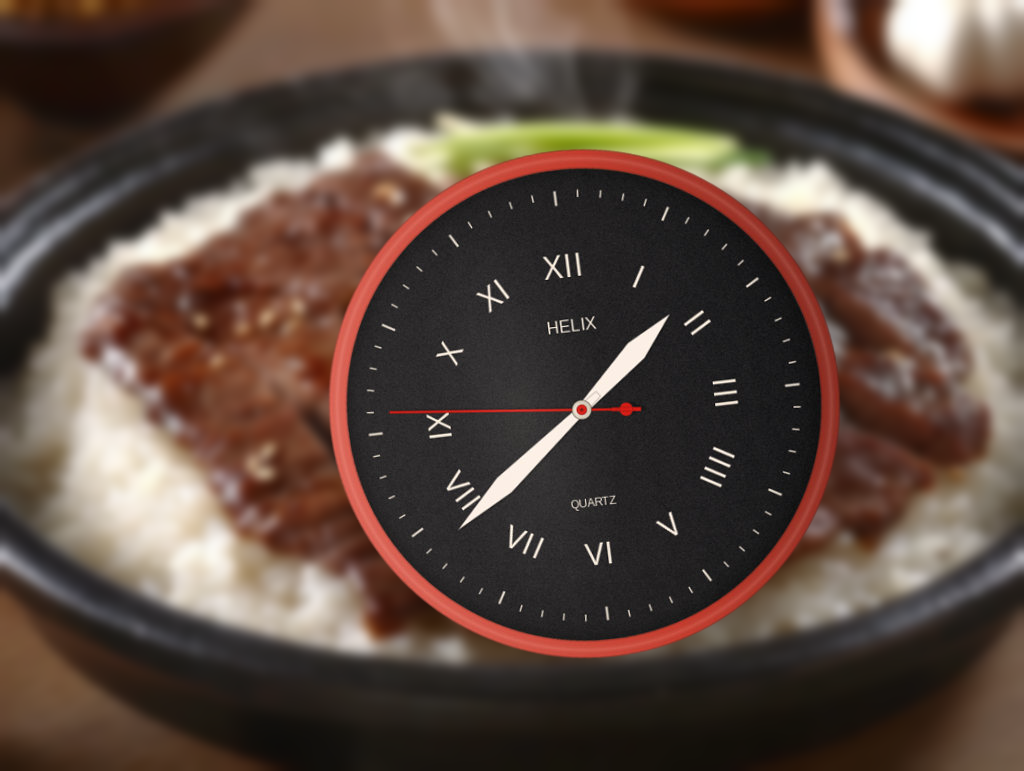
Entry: 1:38:46
